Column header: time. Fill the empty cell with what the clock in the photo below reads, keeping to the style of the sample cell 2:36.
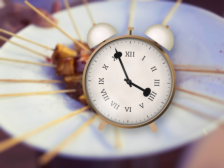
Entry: 3:56
